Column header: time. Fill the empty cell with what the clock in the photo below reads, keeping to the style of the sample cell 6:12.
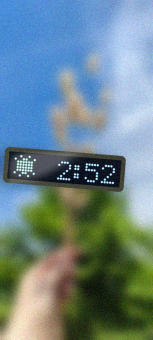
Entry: 2:52
